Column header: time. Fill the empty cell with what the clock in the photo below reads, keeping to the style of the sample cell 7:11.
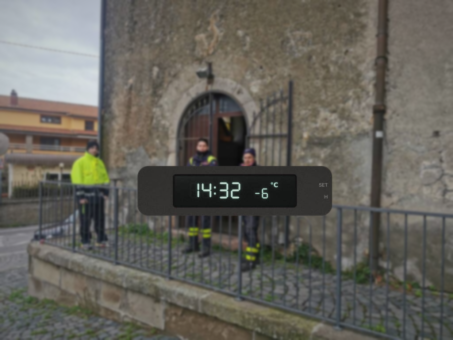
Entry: 14:32
